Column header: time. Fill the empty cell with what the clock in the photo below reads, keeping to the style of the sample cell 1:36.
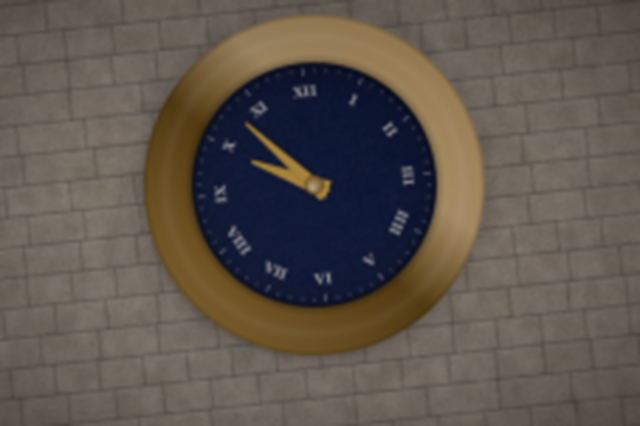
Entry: 9:53
